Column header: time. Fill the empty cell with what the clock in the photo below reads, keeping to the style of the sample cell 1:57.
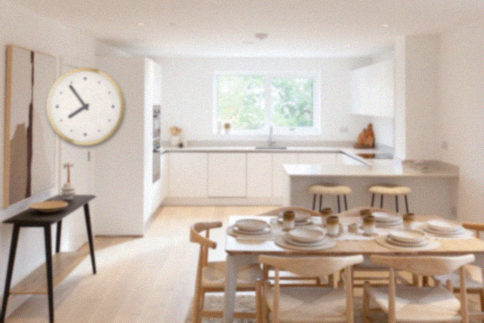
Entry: 7:54
